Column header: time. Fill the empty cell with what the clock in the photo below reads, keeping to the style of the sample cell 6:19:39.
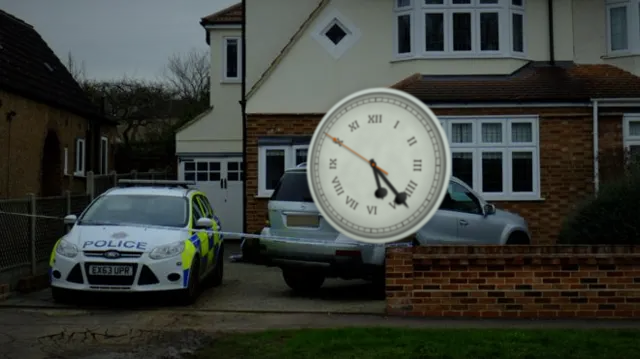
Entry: 5:22:50
